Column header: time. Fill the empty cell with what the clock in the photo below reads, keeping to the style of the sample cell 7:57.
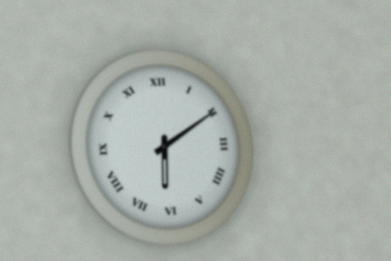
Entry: 6:10
